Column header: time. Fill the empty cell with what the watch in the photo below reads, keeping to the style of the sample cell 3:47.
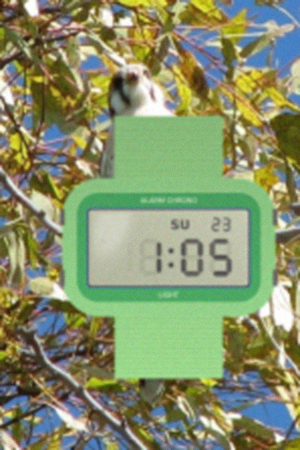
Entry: 1:05
